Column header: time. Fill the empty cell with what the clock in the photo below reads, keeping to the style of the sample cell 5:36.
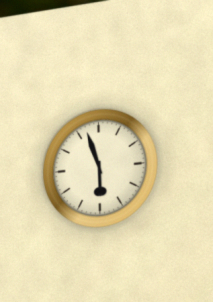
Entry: 5:57
